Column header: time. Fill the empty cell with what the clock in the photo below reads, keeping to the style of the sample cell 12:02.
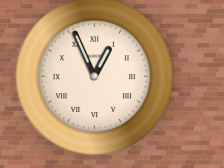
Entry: 12:56
